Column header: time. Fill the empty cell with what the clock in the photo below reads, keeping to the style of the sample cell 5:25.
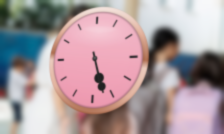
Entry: 5:27
